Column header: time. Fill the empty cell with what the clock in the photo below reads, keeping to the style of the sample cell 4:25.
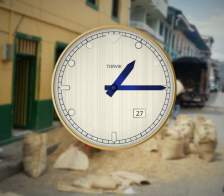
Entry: 1:15
